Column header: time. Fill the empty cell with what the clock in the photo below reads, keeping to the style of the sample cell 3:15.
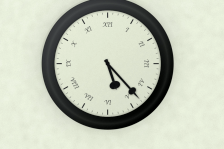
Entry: 5:23
